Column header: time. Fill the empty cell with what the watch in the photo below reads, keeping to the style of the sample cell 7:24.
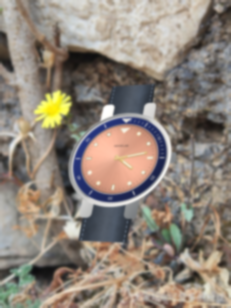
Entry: 4:13
